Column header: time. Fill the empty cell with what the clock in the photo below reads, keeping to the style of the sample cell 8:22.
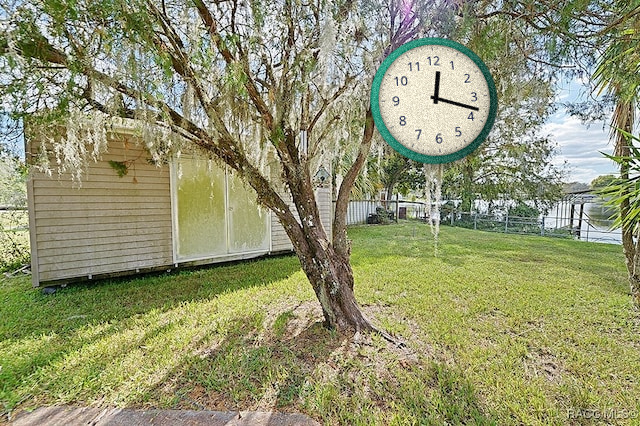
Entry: 12:18
